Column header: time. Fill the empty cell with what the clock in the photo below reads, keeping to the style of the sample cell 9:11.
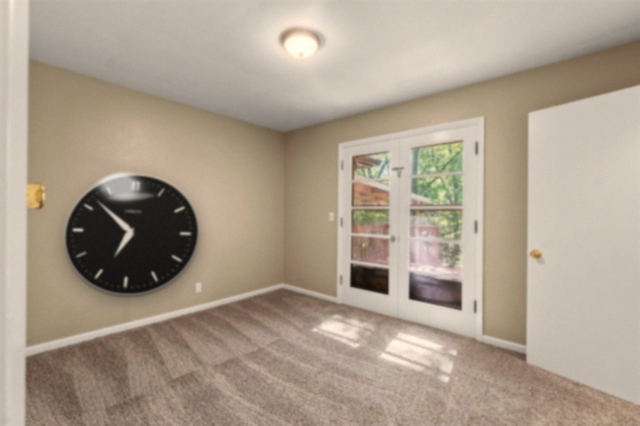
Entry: 6:52
